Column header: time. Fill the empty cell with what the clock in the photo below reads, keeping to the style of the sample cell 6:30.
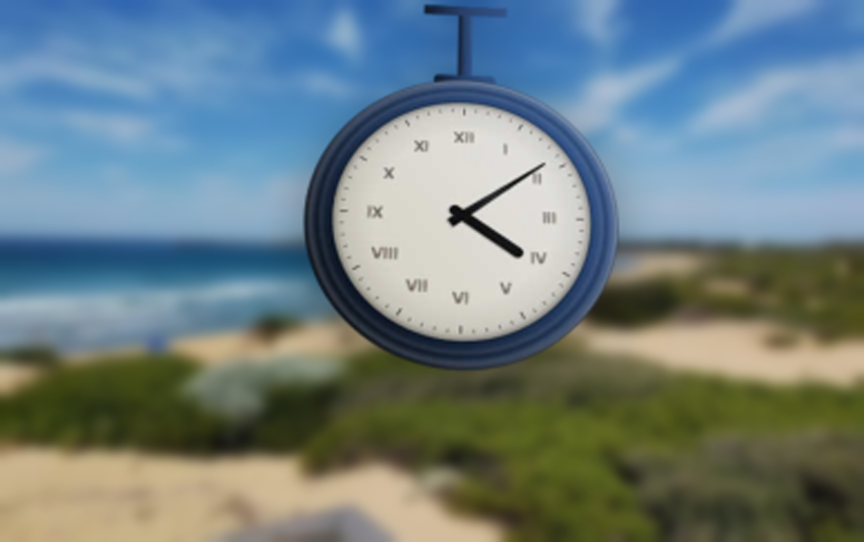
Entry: 4:09
